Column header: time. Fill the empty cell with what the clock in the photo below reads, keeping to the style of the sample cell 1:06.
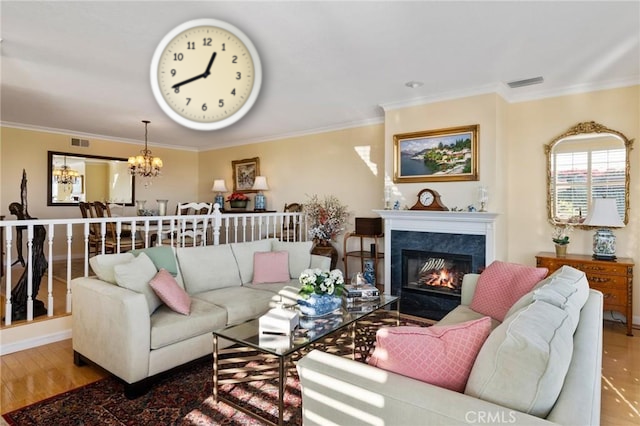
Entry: 12:41
